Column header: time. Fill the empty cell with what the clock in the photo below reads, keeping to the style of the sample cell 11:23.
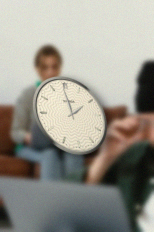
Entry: 1:59
